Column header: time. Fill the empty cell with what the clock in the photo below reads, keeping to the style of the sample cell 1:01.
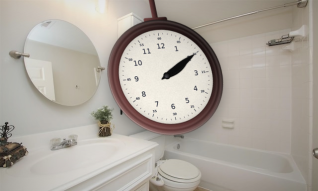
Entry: 2:10
